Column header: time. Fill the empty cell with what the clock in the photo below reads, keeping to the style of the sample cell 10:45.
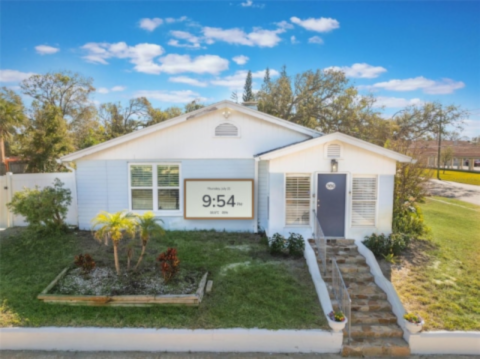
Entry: 9:54
